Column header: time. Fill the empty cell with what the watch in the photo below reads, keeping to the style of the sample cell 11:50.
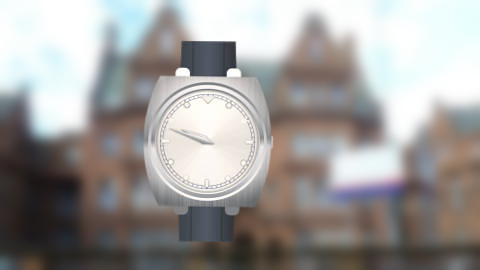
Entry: 9:48
